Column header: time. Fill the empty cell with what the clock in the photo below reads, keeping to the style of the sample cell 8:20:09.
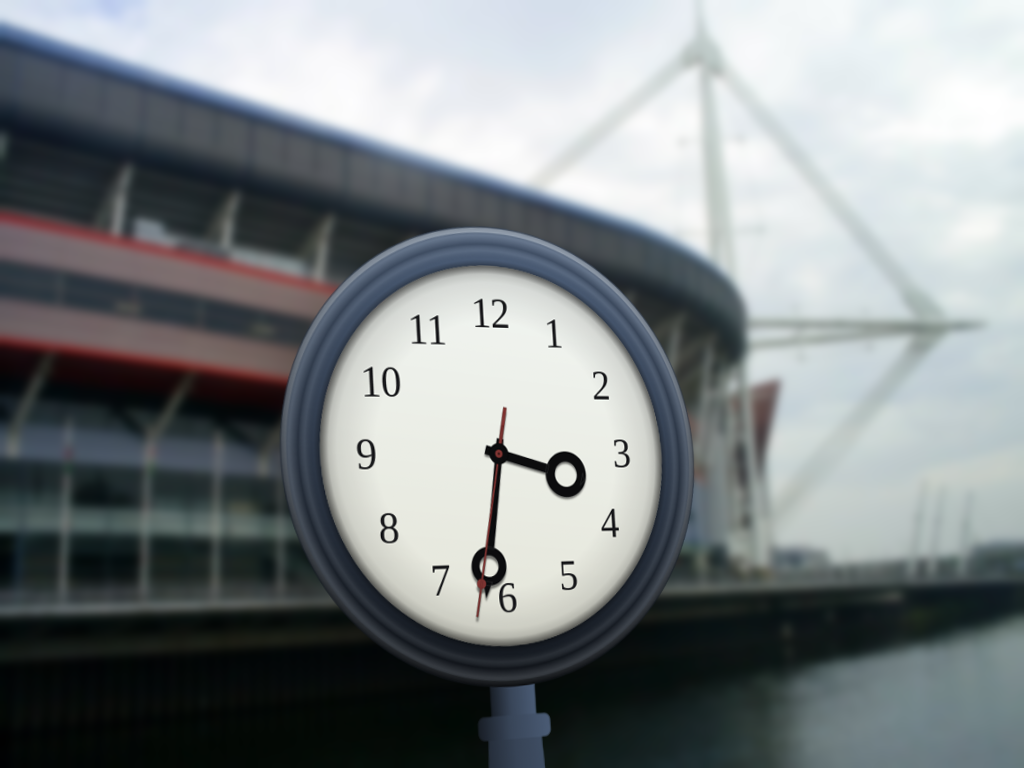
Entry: 3:31:32
